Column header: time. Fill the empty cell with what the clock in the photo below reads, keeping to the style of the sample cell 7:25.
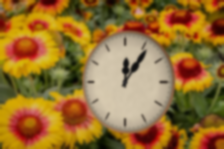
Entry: 12:06
